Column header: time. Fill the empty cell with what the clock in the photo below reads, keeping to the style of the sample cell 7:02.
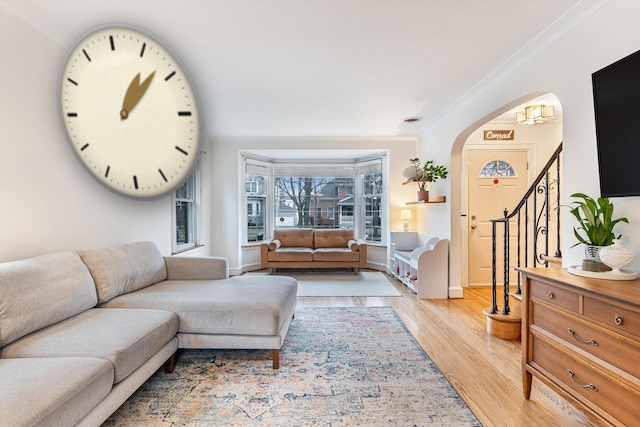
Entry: 1:08
